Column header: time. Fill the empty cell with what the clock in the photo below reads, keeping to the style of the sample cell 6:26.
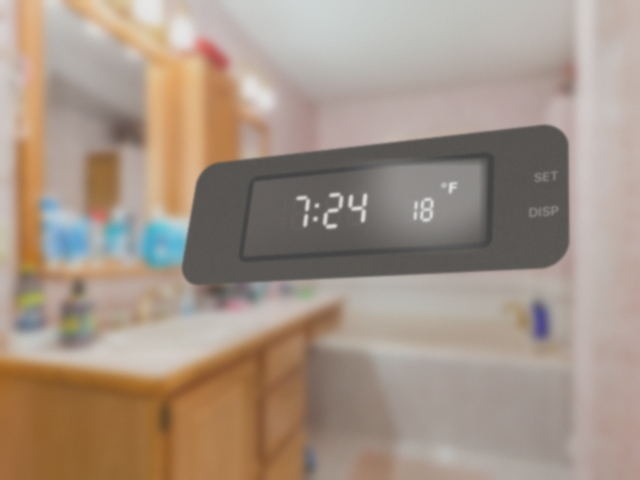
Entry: 7:24
